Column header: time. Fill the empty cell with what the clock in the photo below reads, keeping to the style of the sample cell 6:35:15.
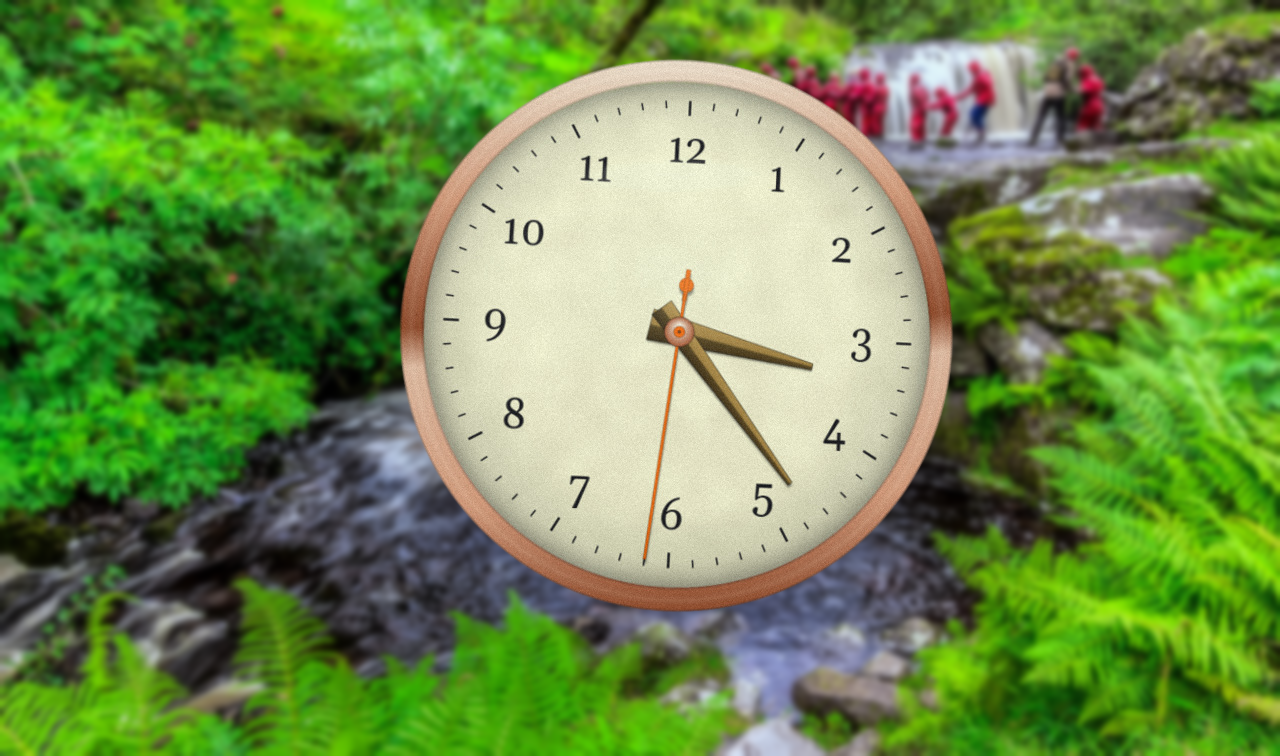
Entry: 3:23:31
